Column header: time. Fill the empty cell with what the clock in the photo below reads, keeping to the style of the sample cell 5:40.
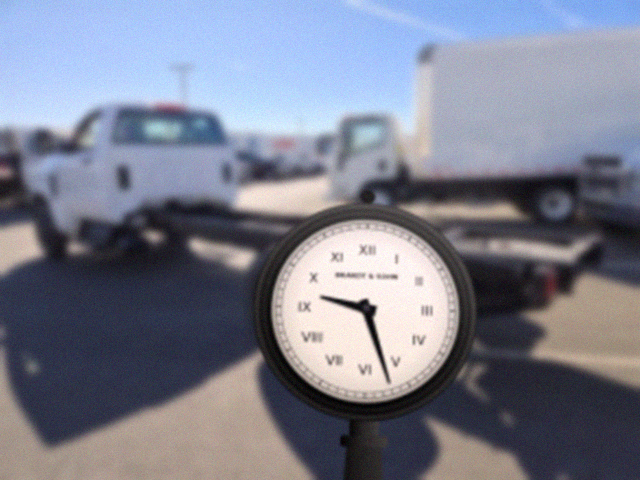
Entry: 9:27
